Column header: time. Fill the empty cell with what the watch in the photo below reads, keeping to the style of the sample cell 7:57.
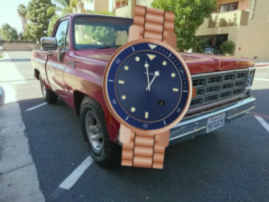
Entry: 12:58
